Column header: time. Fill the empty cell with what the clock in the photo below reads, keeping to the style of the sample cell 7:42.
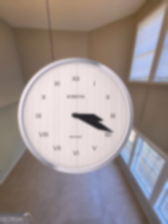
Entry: 3:19
